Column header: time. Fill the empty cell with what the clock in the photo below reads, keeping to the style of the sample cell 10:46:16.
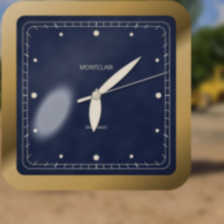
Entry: 6:08:12
